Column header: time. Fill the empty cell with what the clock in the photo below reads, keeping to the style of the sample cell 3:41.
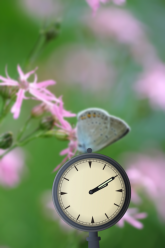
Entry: 2:10
